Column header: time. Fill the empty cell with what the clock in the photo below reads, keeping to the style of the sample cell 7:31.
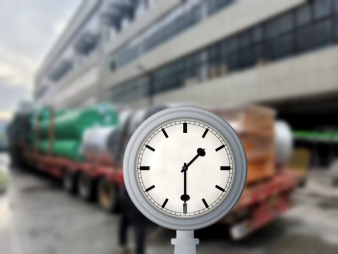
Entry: 1:30
